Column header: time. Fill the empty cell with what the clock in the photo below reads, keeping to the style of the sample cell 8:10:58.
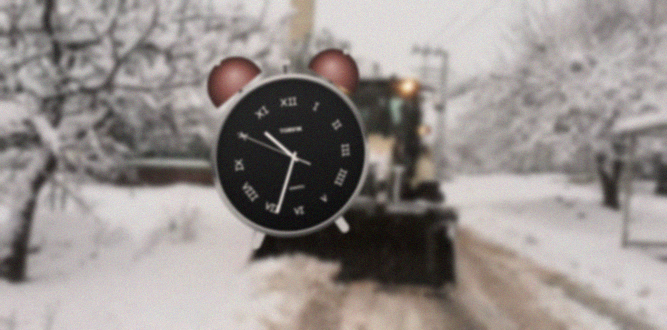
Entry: 10:33:50
